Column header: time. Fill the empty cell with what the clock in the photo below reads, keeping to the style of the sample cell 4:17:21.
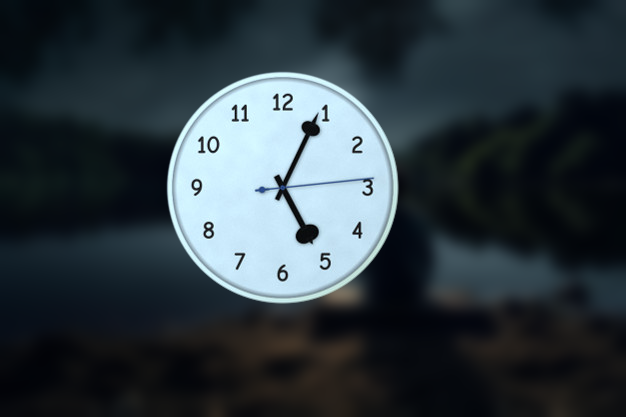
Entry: 5:04:14
